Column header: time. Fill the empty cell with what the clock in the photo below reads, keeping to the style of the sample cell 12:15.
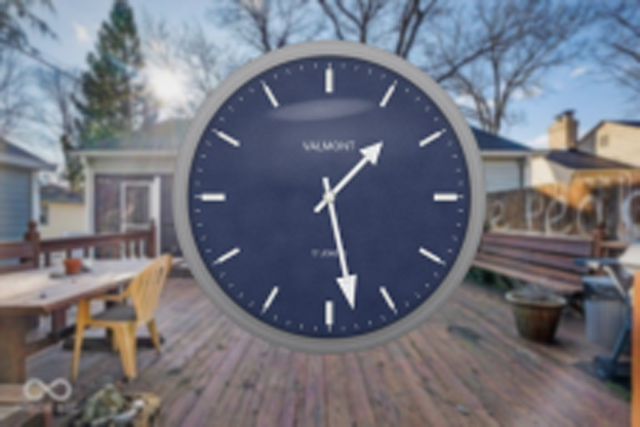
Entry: 1:28
